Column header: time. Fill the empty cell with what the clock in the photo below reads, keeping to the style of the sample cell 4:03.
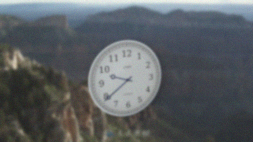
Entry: 9:39
